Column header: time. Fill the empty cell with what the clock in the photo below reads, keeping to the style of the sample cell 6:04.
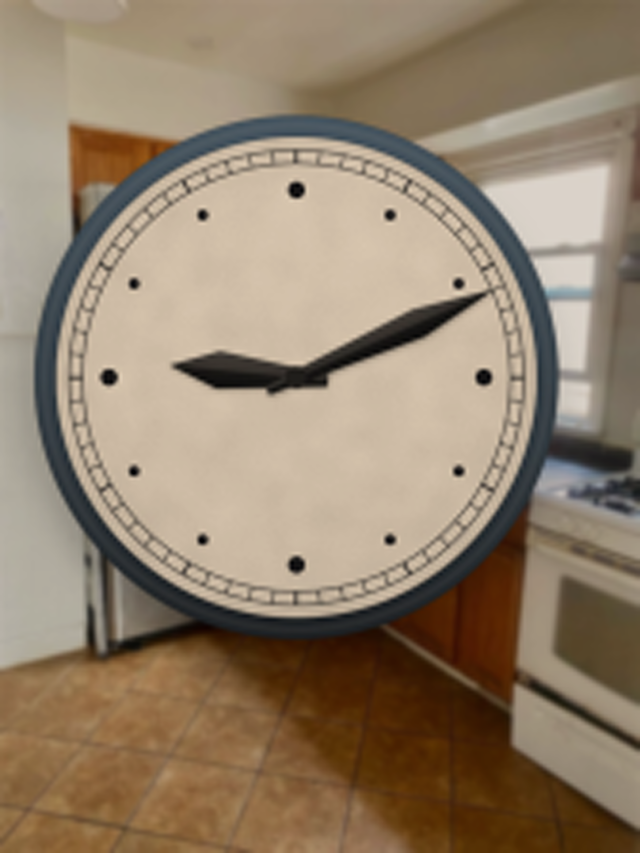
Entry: 9:11
